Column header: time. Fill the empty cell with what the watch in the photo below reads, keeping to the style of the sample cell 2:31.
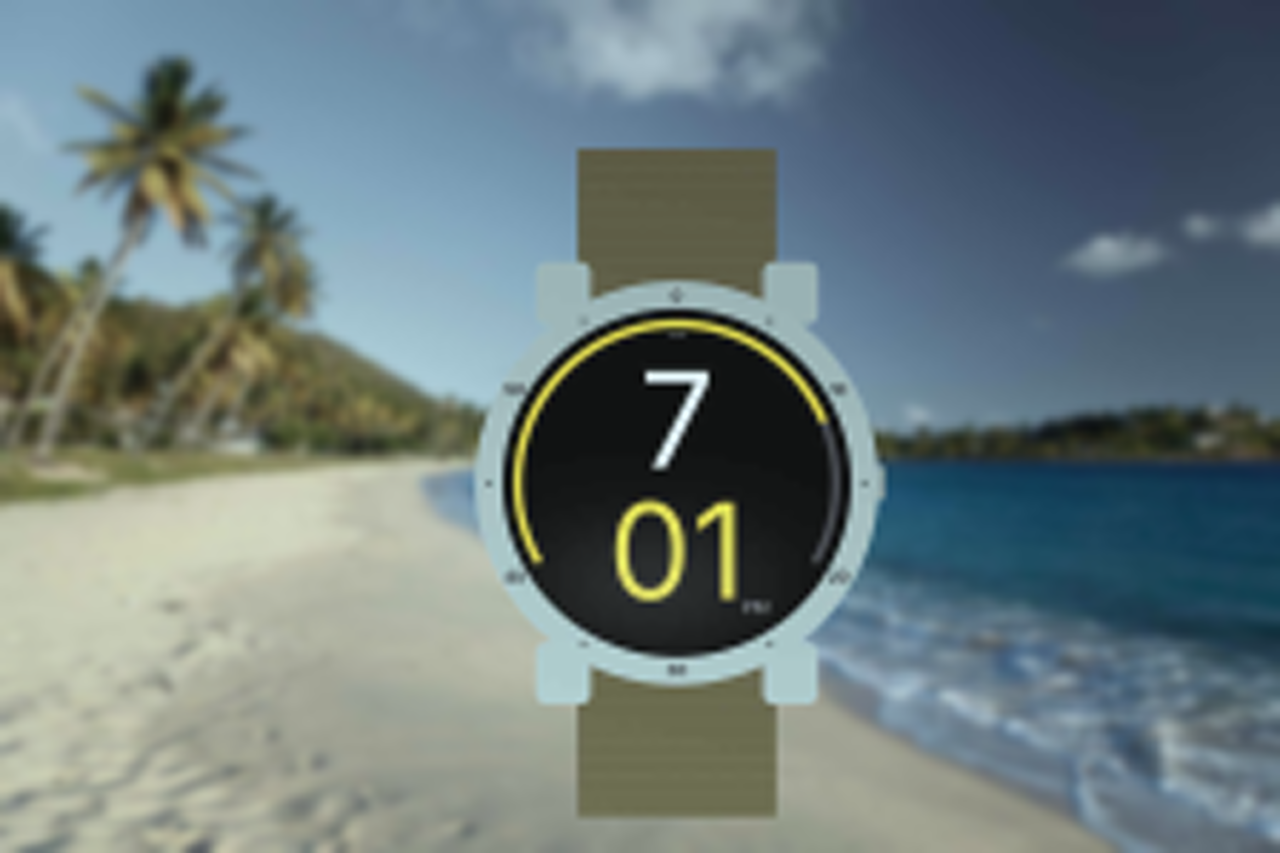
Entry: 7:01
